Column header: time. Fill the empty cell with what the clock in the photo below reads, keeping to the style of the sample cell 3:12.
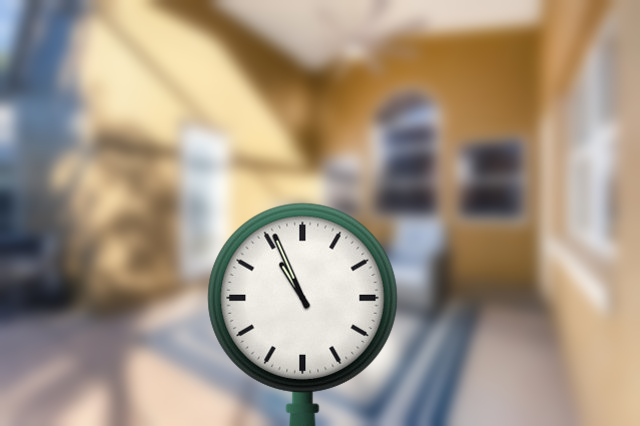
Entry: 10:56
